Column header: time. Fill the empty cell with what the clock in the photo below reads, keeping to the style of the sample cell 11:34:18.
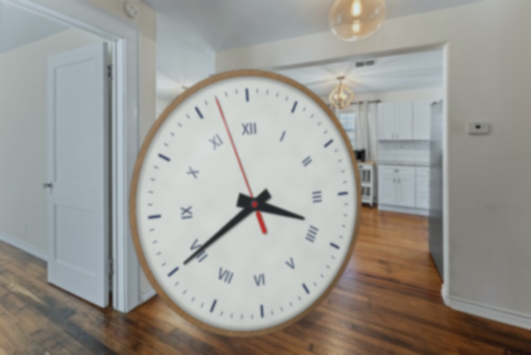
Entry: 3:39:57
